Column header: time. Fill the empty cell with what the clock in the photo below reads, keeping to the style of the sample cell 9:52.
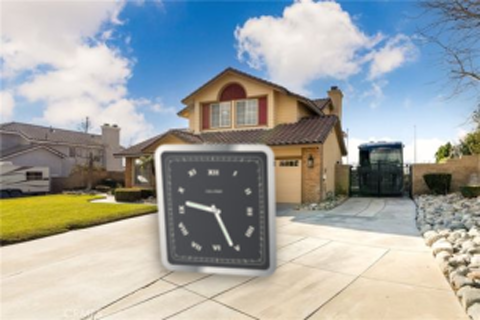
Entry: 9:26
